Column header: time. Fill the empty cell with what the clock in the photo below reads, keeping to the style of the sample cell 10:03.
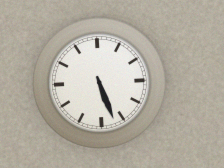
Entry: 5:27
